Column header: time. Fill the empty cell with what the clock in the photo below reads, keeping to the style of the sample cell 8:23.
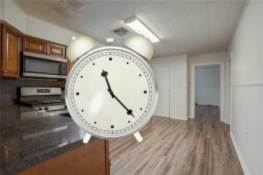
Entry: 11:23
